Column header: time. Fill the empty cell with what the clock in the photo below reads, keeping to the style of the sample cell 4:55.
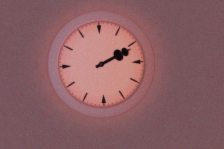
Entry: 2:11
